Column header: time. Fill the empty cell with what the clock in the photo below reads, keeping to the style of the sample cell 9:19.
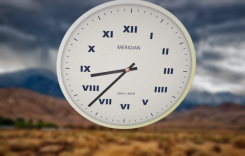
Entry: 8:37
